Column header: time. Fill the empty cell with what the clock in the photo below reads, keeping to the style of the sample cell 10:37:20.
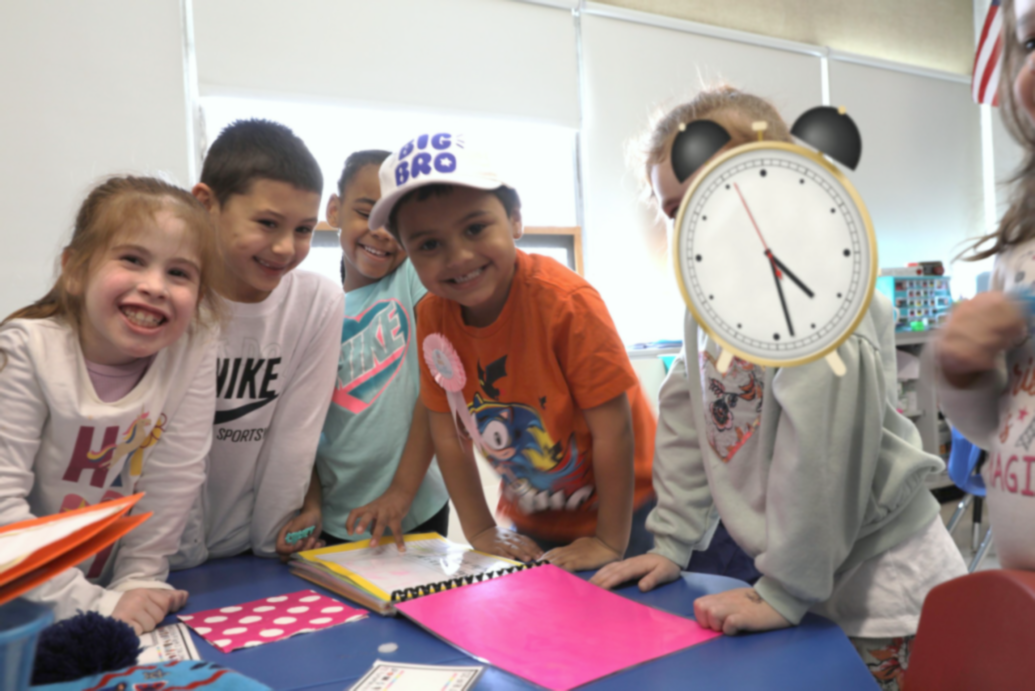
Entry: 4:27:56
